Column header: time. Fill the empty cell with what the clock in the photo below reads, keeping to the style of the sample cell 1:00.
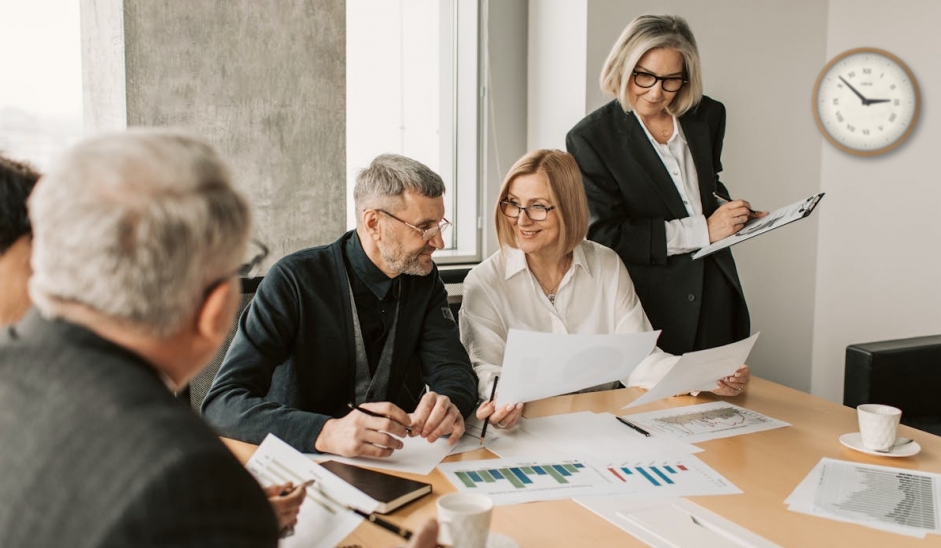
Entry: 2:52
